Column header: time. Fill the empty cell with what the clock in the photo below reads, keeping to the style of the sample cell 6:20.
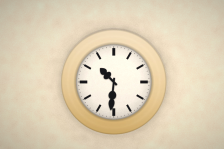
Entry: 10:31
